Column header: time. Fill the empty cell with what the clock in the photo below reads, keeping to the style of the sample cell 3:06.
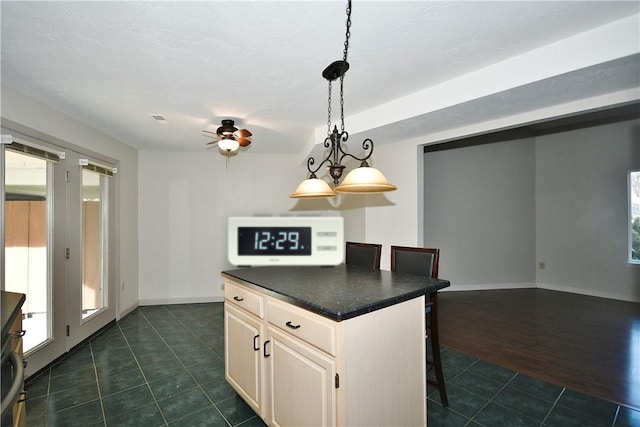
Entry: 12:29
